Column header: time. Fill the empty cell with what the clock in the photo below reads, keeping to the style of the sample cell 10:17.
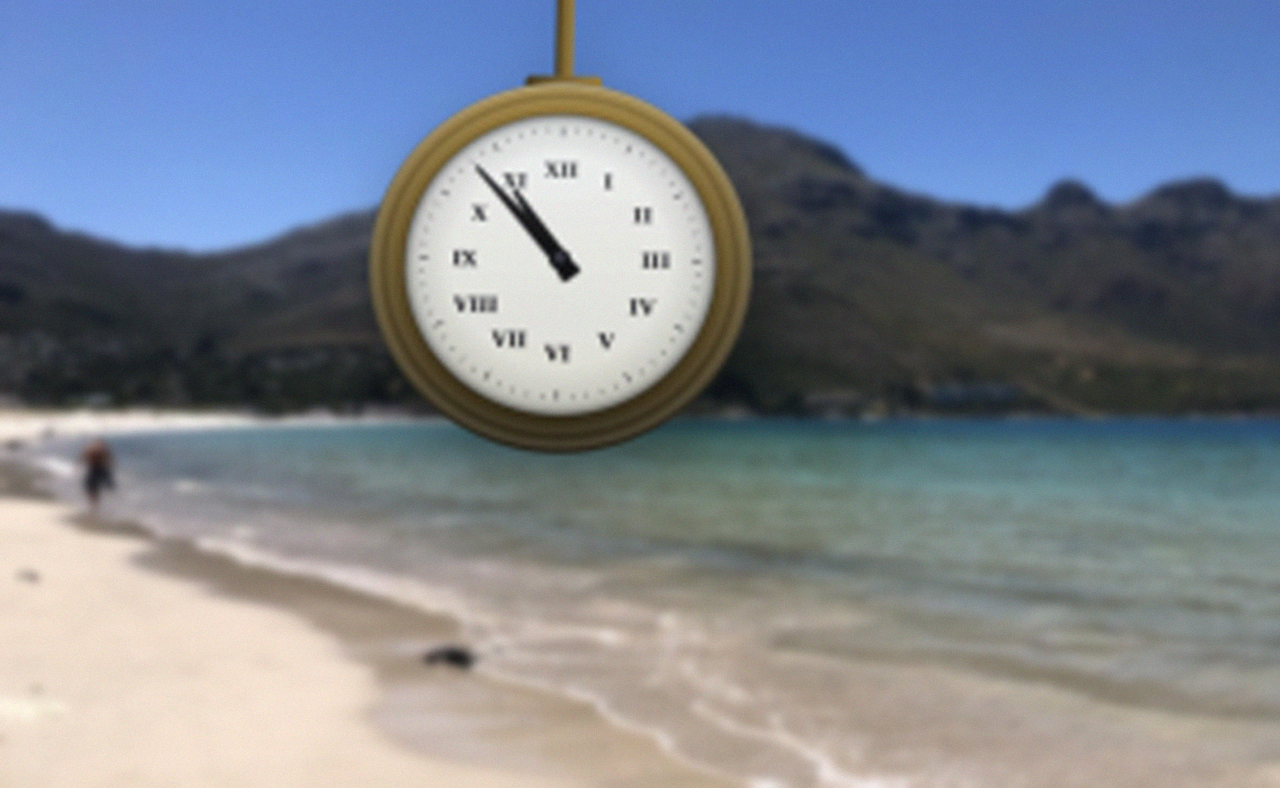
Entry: 10:53
